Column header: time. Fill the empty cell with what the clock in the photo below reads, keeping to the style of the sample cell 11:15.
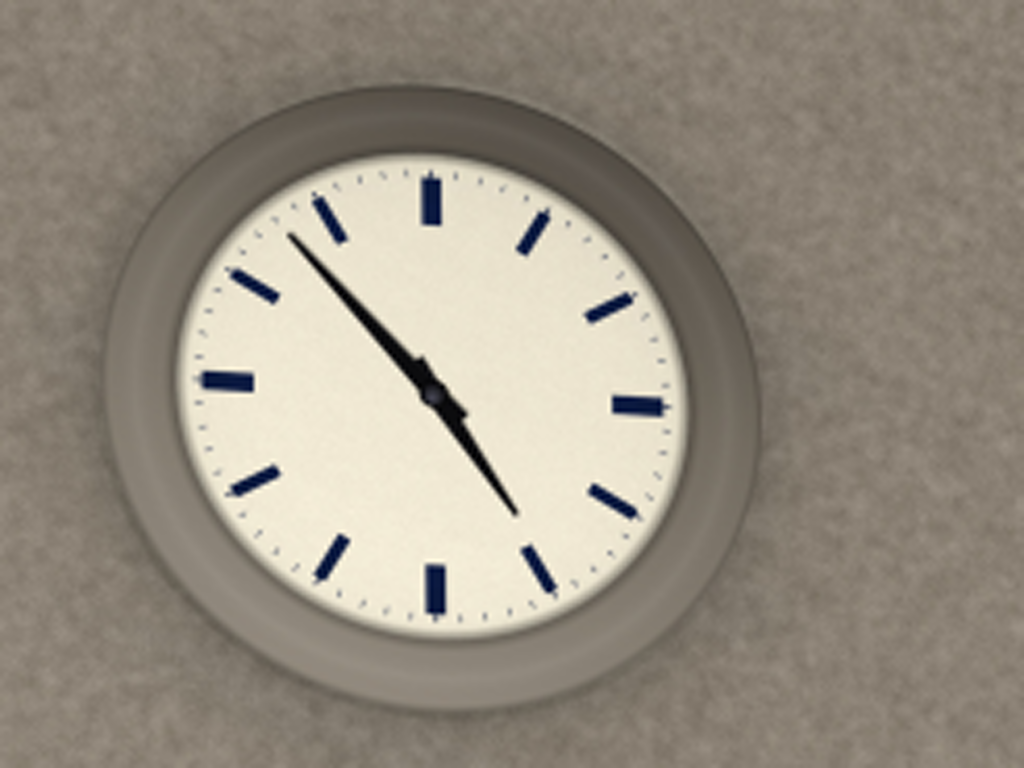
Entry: 4:53
